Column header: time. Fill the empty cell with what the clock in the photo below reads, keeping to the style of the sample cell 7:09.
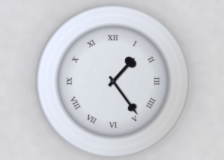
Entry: 1:24
